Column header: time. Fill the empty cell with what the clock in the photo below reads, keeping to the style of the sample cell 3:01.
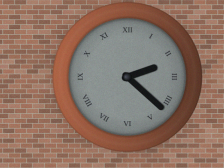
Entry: 2:22
